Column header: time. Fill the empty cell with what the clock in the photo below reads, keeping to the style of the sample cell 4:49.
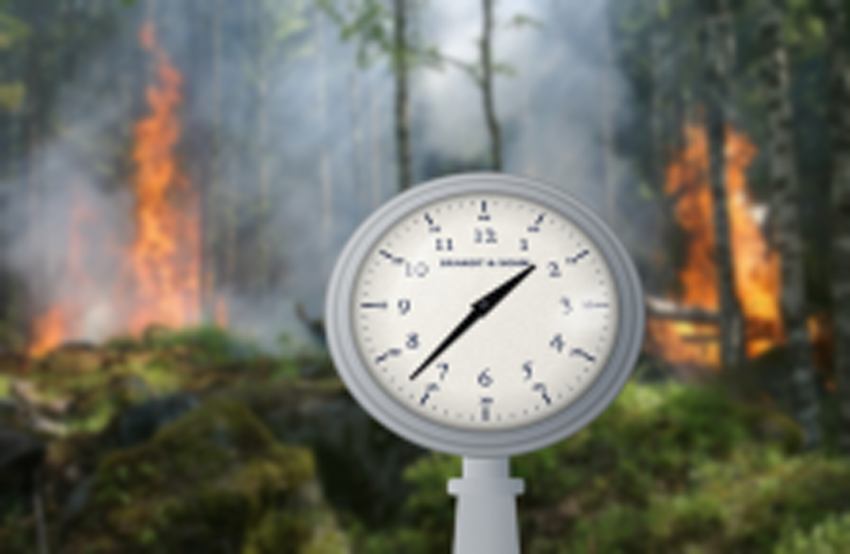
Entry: 1:37
